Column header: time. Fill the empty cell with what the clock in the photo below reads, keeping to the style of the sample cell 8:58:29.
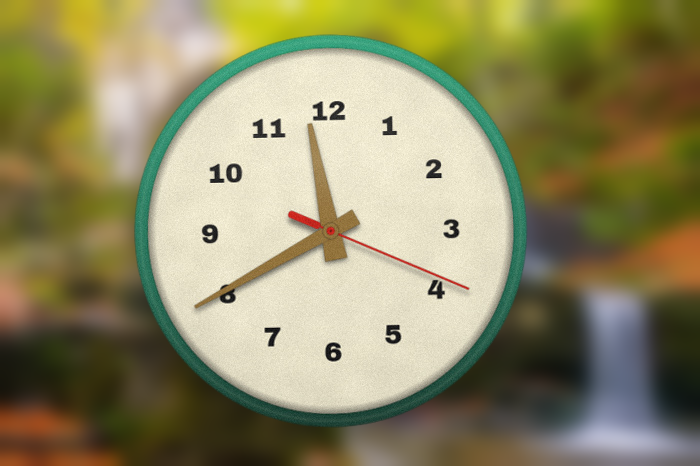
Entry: 11:40:19
